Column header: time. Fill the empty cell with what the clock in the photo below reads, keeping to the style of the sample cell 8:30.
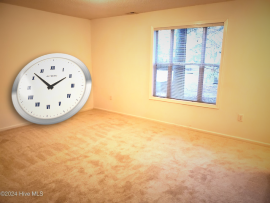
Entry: 1:52
